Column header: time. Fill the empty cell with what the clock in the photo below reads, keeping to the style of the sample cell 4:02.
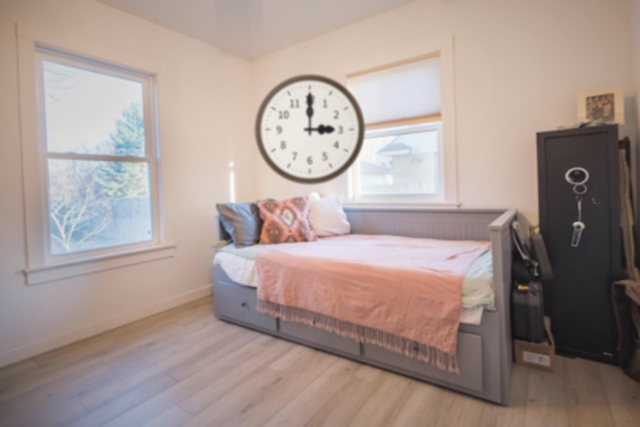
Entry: 3:00
